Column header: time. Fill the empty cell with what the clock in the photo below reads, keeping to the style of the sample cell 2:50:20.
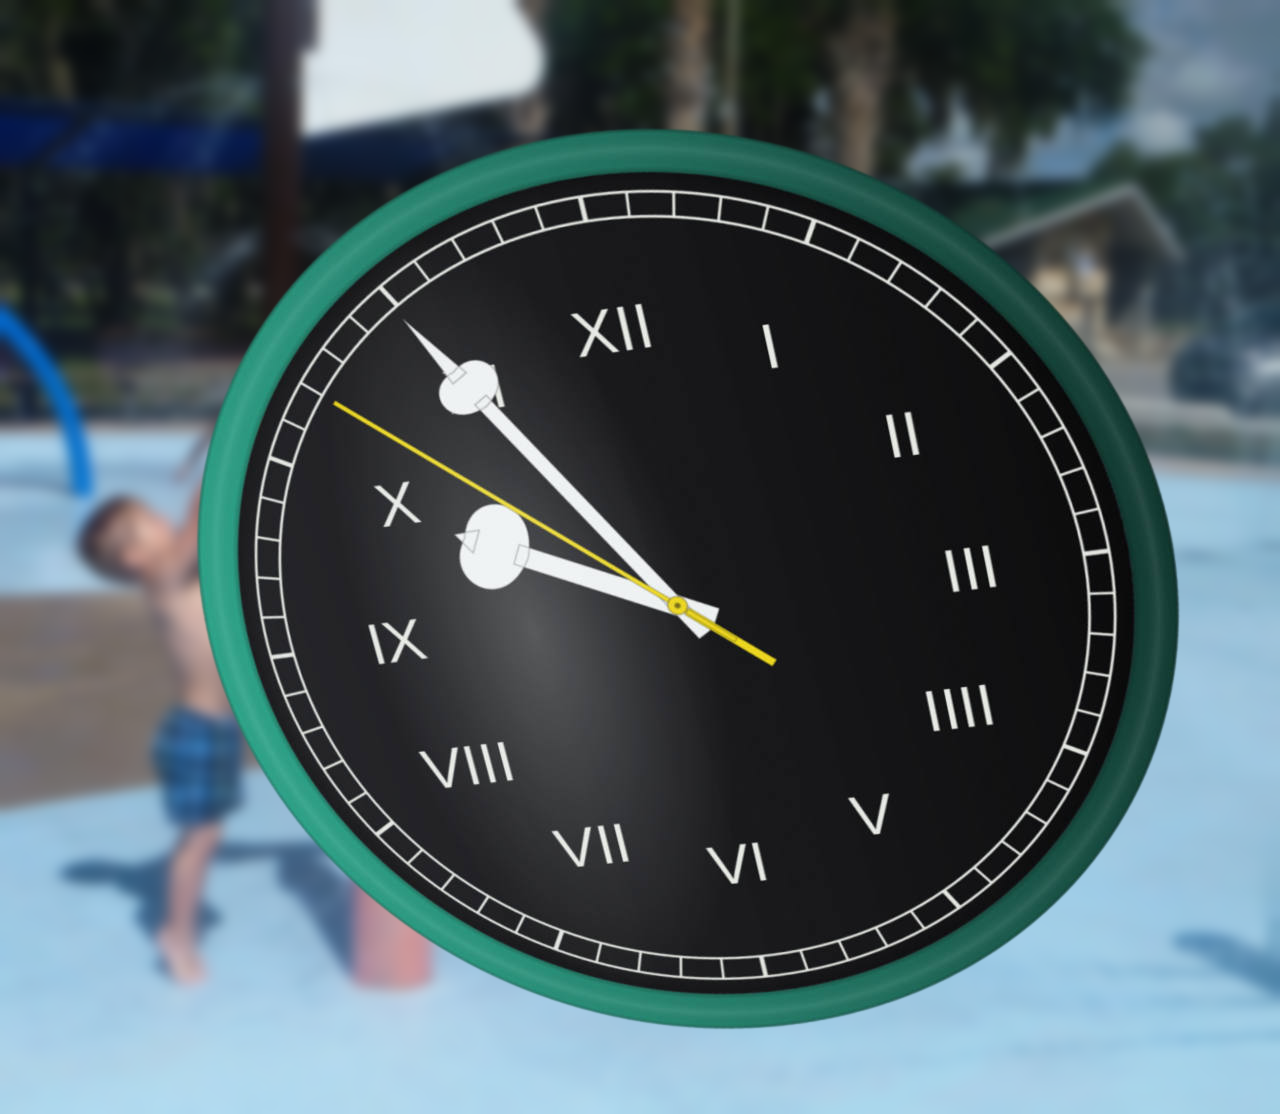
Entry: 9:54:52
